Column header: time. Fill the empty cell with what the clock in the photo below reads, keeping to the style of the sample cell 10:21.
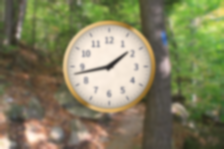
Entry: 1:43
